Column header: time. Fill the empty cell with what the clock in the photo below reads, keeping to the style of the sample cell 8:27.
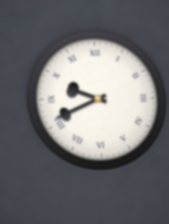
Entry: 9:41
